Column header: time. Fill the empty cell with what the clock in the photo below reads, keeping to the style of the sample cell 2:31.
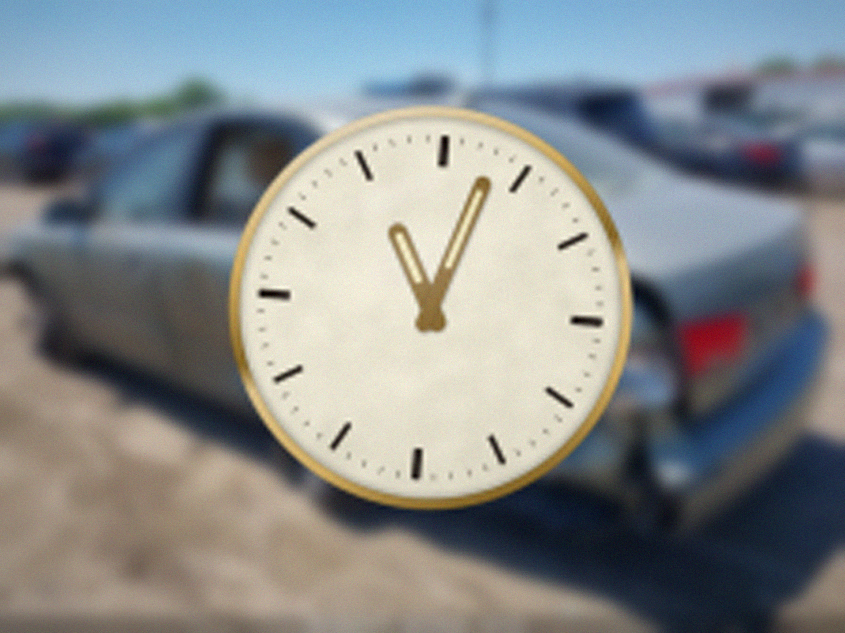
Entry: 11:03
